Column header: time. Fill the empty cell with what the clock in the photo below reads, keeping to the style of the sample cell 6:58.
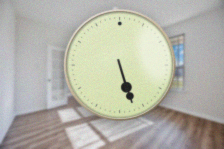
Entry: 5:27
